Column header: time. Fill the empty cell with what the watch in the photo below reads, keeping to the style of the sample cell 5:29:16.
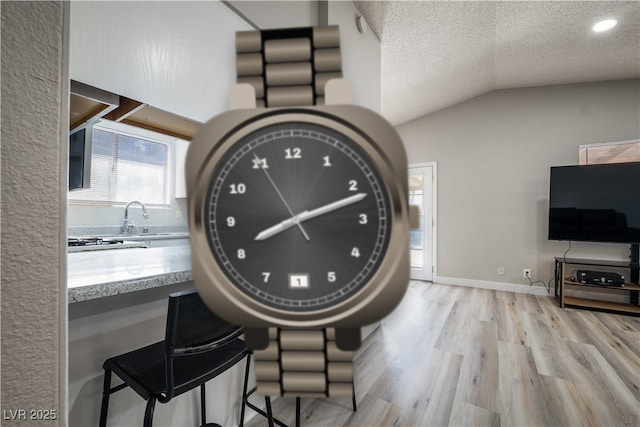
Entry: 8:11:55
